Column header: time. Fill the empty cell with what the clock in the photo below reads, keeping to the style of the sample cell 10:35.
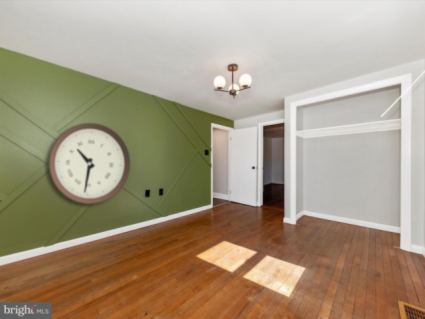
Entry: 10:31
